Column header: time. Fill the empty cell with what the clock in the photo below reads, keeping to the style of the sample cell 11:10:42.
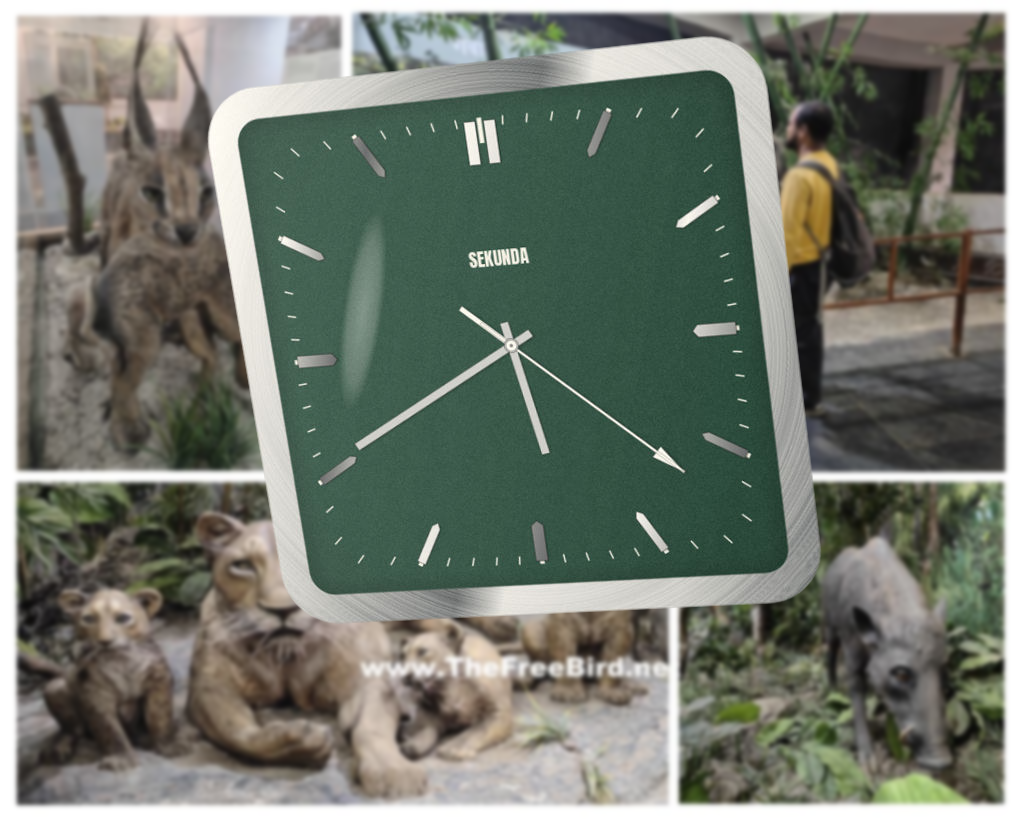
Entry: 5:40:22
